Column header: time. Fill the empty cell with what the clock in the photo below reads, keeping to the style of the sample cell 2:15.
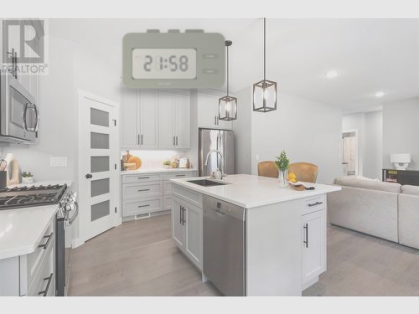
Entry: 21:58
